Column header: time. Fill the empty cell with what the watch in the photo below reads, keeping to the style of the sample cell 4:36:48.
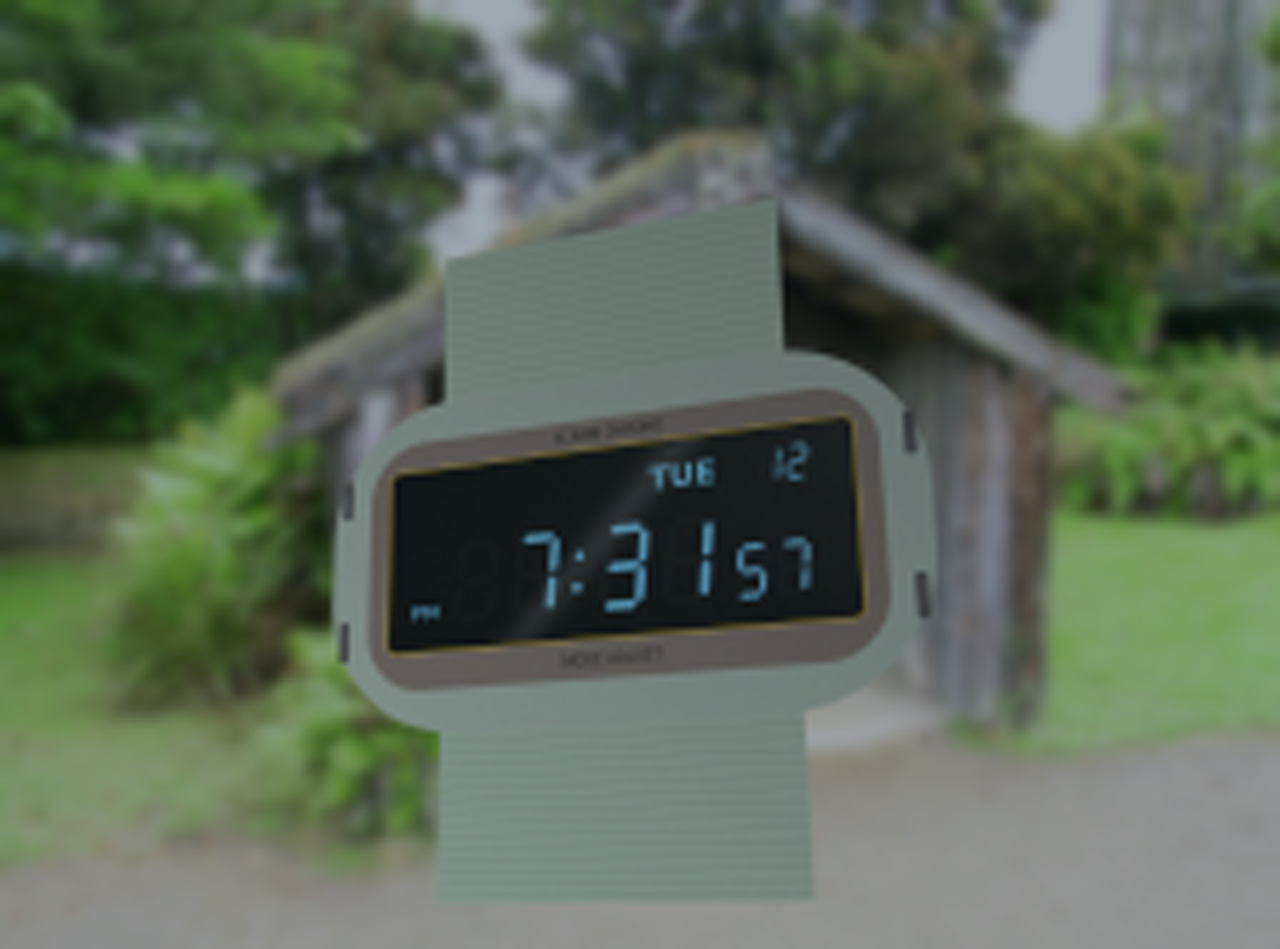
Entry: 7:31:57
